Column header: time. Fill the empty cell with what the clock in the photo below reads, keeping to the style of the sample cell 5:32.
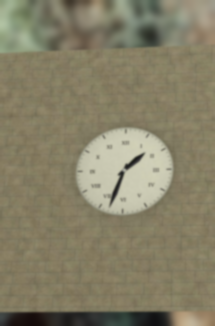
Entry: 1:33
